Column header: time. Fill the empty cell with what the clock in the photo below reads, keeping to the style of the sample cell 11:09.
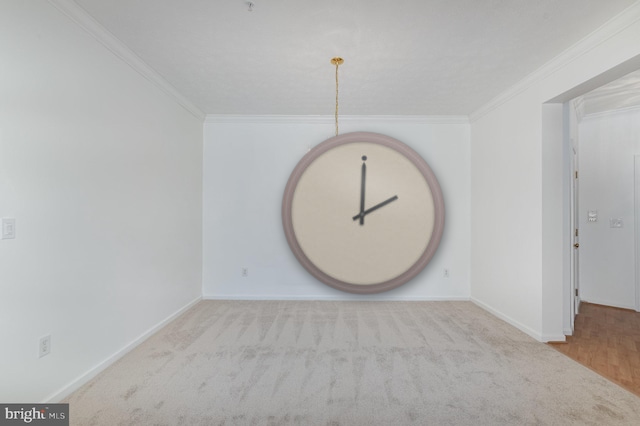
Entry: 2:00
